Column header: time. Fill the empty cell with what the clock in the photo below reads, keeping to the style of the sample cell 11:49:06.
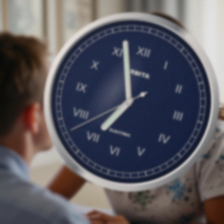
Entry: 6:56:38
